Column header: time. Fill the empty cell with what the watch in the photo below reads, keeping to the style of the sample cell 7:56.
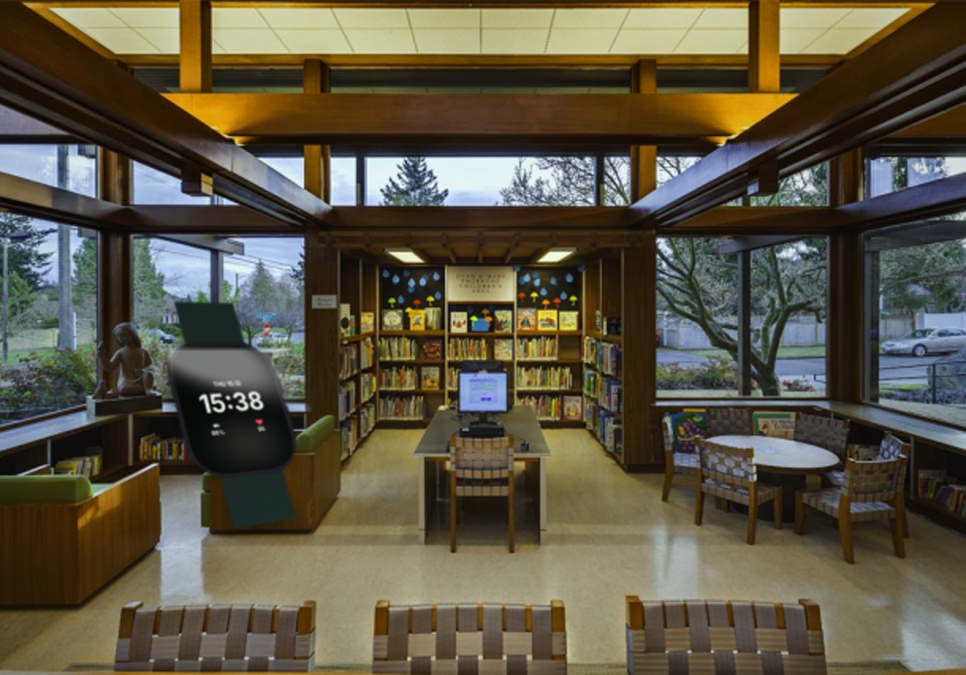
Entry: 15:38
